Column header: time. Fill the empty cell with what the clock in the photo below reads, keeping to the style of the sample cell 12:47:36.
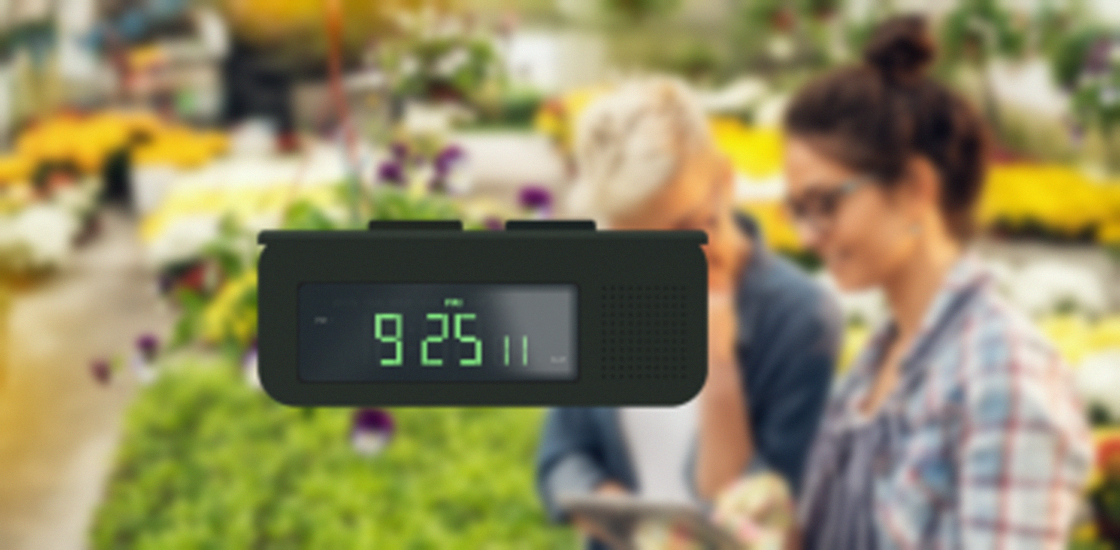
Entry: 9:25:11
